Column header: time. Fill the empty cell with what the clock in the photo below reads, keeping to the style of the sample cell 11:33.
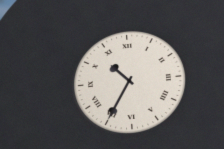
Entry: 10:35
